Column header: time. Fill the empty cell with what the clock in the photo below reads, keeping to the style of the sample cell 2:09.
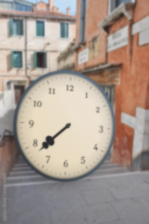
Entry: 7:38
